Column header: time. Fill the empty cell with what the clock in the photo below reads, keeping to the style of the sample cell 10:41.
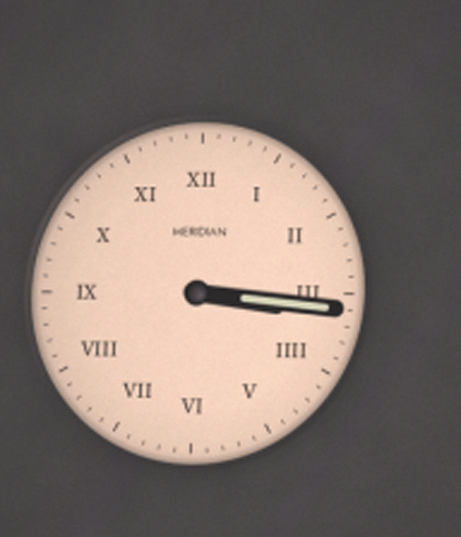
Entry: 3:16
